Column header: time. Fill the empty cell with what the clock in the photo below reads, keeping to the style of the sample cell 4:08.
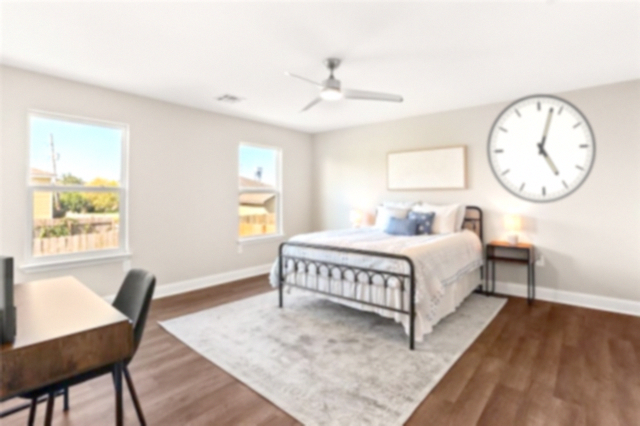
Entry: 5:03
